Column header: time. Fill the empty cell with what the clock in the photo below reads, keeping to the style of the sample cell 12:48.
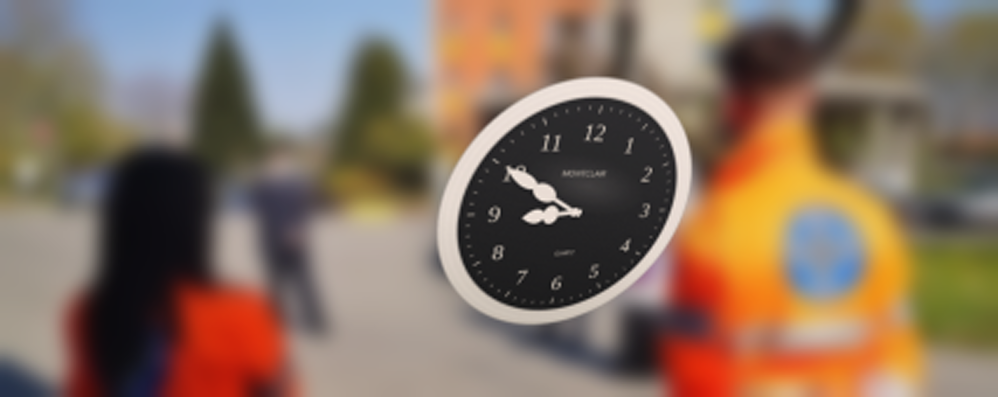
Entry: 8:50
